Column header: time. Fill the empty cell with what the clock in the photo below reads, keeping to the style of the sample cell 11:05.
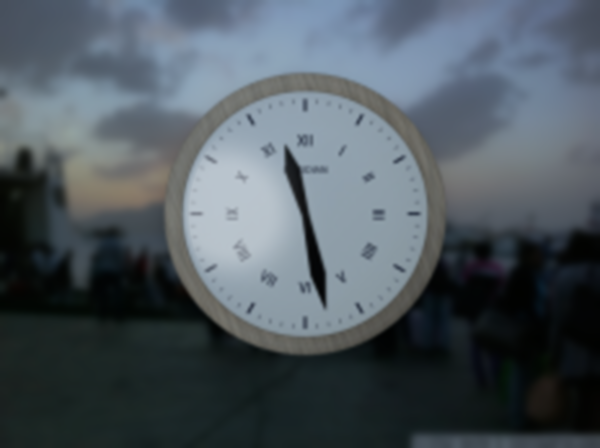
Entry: 11:28
